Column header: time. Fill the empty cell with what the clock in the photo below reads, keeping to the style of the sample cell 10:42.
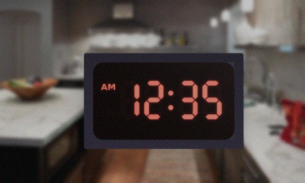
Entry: 12:35
